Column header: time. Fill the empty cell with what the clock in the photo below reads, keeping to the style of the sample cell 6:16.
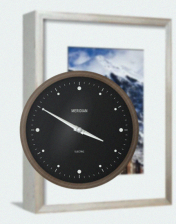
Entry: 3:50
